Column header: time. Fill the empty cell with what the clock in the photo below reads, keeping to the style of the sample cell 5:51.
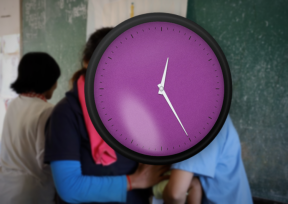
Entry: 12:25
